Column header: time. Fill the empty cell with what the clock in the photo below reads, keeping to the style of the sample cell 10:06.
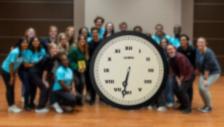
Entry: 6:32
